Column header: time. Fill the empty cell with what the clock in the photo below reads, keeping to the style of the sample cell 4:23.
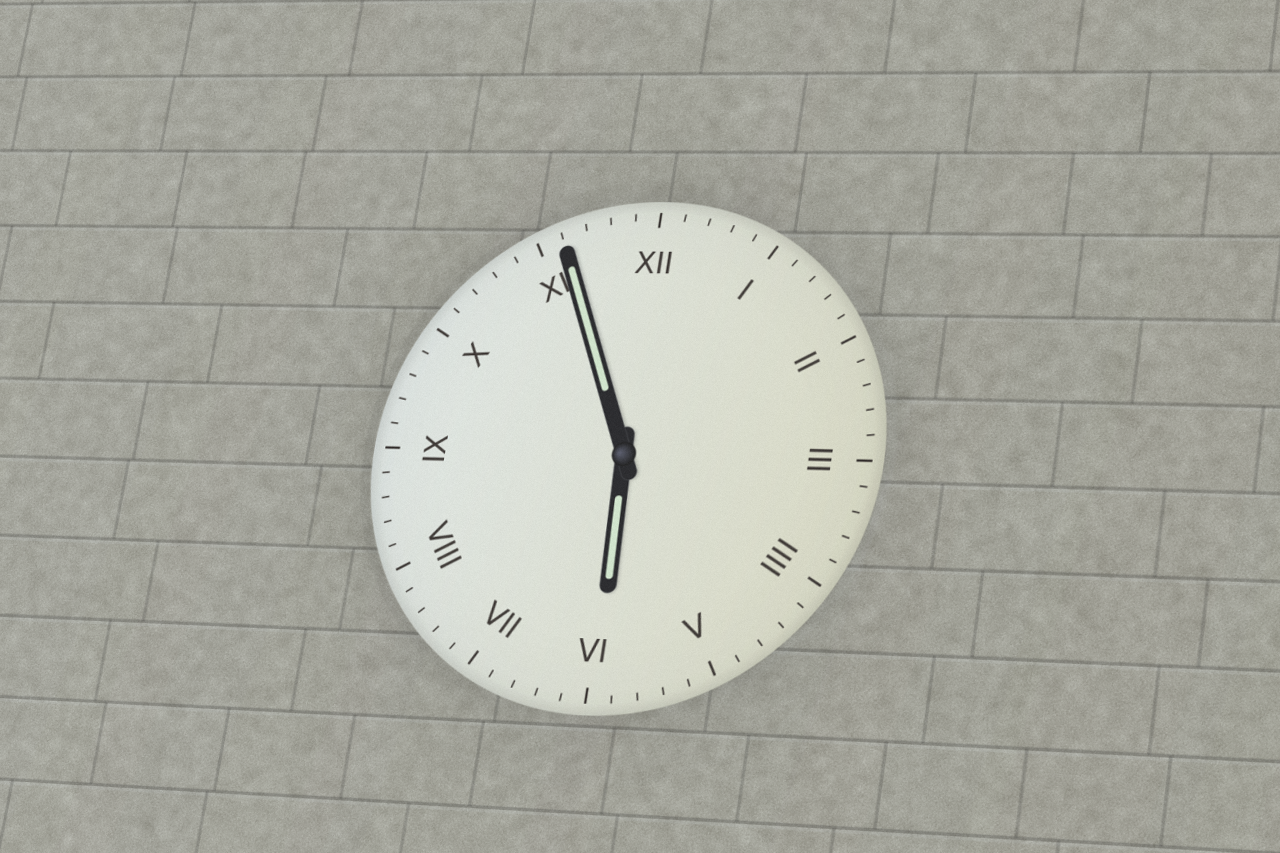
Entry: 5:56
